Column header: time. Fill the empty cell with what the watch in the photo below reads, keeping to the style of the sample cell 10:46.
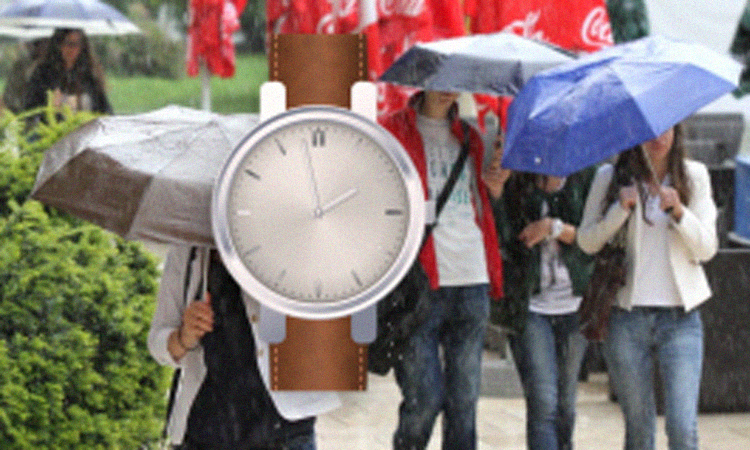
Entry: 1:58
